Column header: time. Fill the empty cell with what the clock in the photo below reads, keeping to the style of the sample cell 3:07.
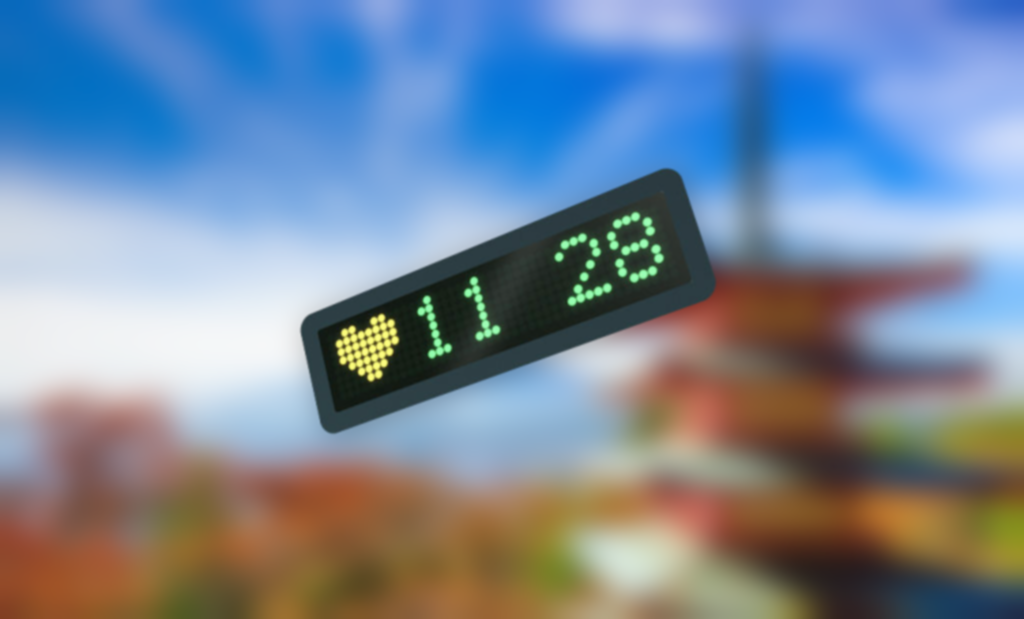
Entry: 11:28
